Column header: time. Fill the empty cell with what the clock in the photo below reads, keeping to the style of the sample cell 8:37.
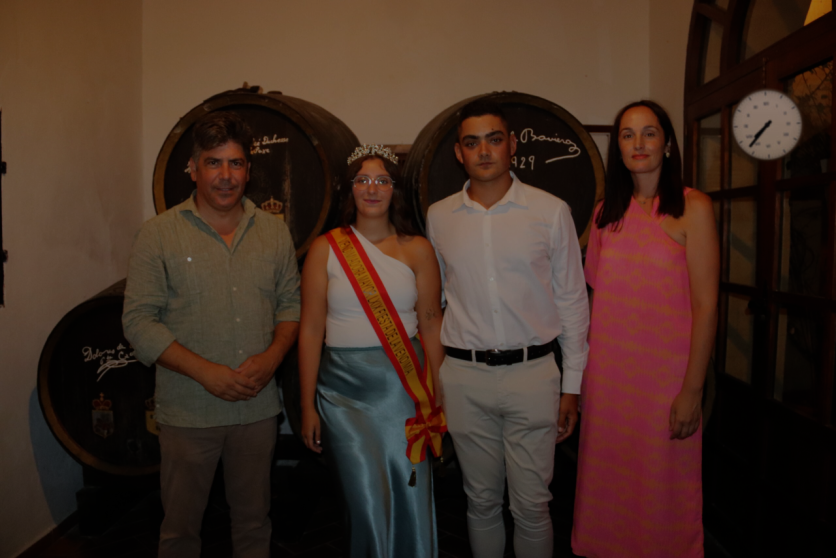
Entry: 7:37
